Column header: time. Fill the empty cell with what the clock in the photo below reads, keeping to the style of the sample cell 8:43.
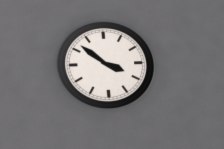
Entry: 3:52
